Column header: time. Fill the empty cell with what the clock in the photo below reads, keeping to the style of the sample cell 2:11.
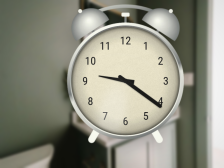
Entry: 9:21
